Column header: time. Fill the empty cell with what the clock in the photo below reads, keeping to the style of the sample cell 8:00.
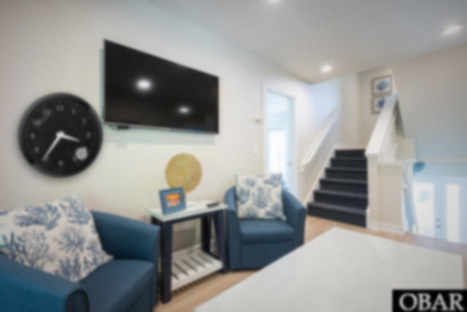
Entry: 3:36
